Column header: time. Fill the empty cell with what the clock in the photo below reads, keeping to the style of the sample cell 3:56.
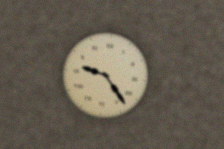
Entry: 9:23
